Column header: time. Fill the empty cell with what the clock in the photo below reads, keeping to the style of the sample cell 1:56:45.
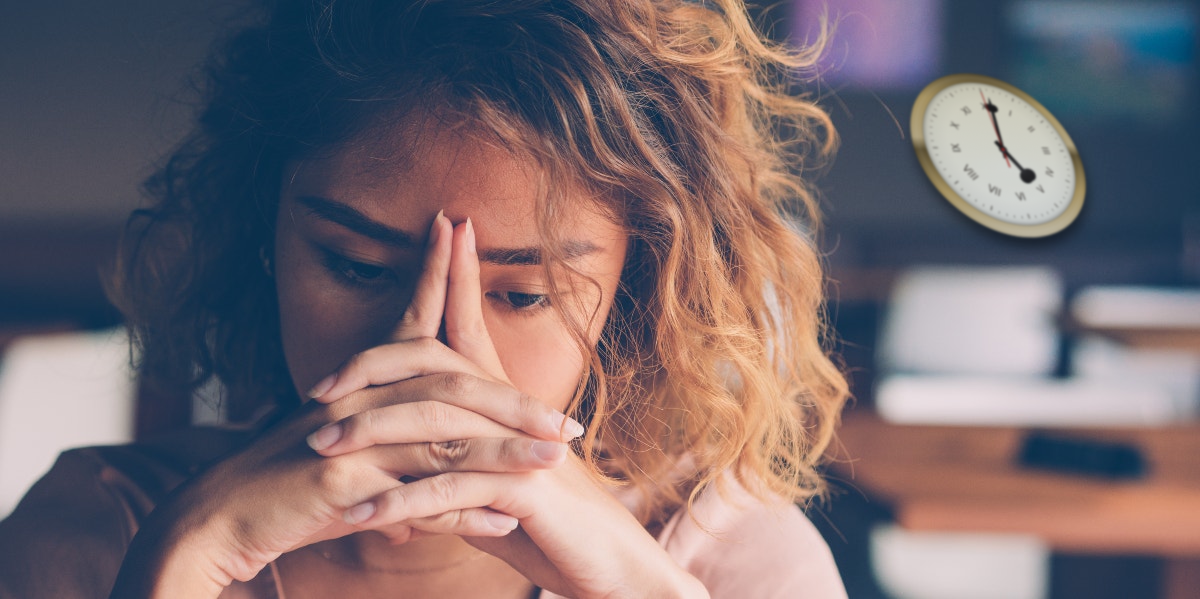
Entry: 5:01:00
